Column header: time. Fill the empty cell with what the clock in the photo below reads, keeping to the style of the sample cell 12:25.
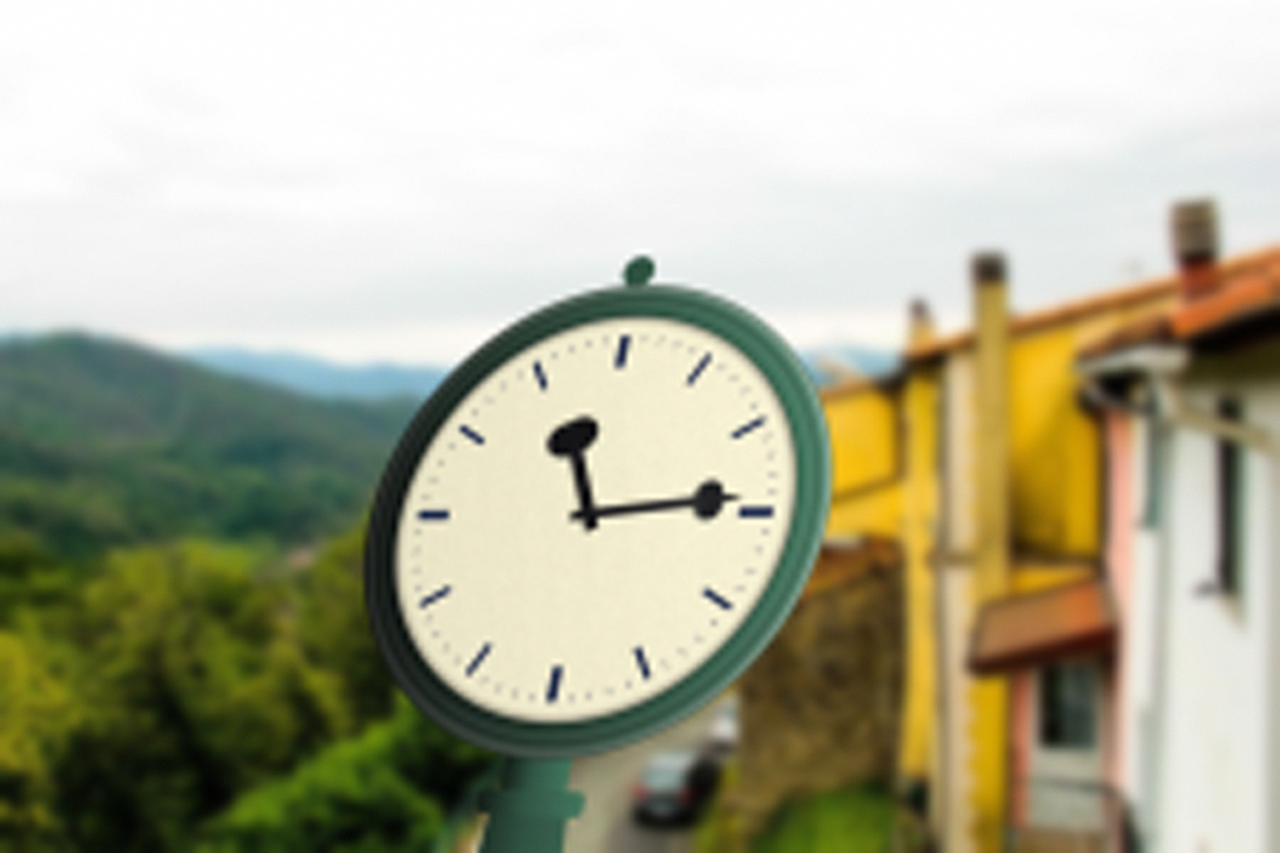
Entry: 11:14
